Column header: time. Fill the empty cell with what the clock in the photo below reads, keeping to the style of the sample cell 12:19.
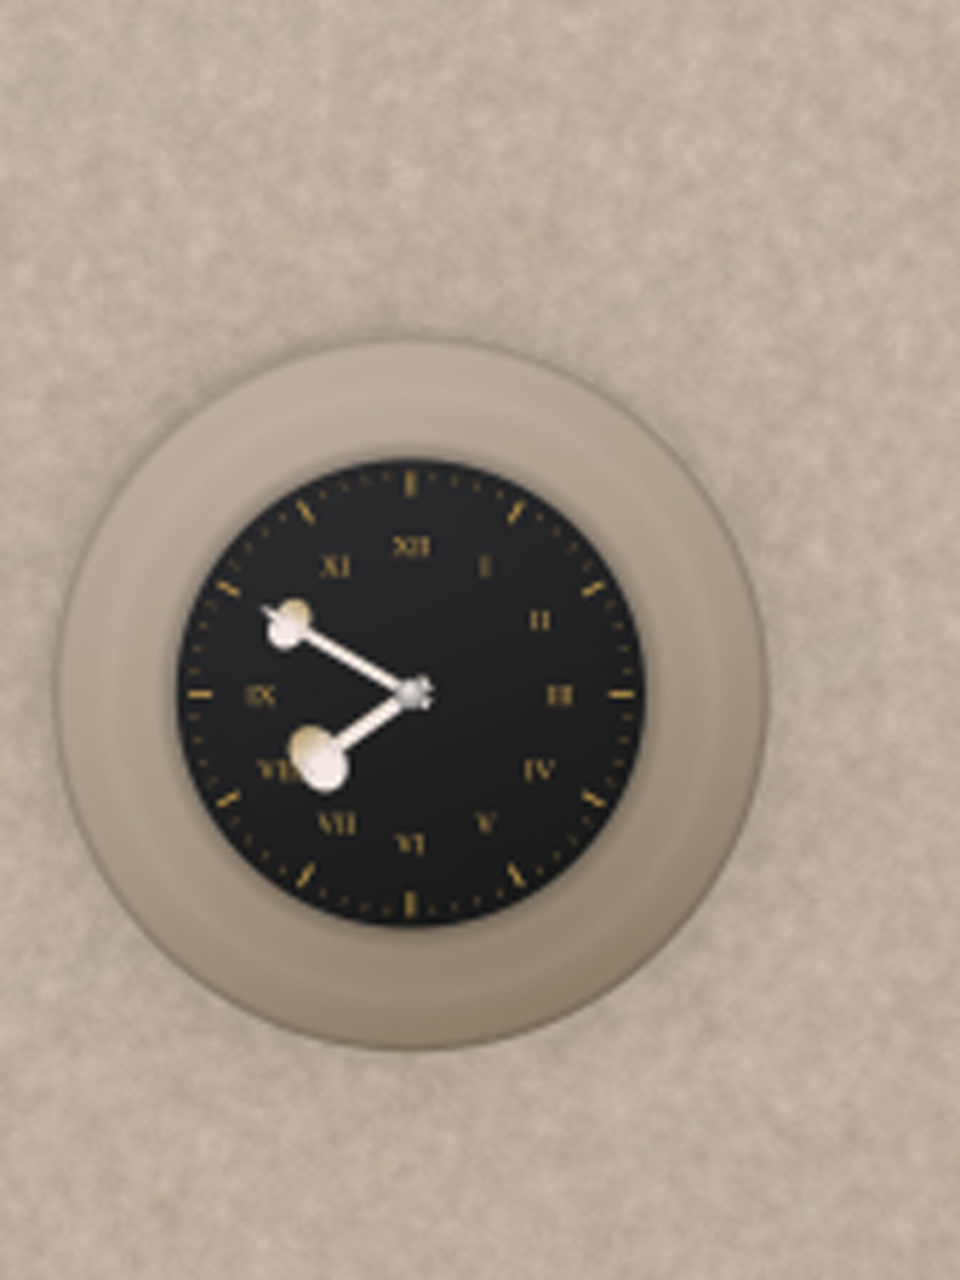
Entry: 7:50
